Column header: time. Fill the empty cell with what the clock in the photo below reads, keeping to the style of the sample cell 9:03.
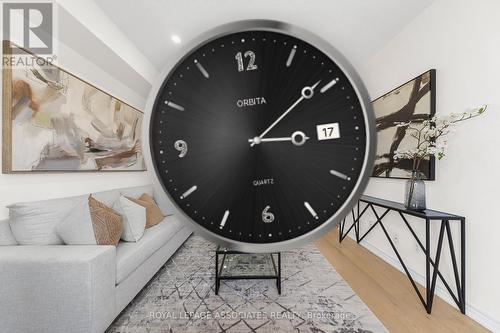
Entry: 3:09
